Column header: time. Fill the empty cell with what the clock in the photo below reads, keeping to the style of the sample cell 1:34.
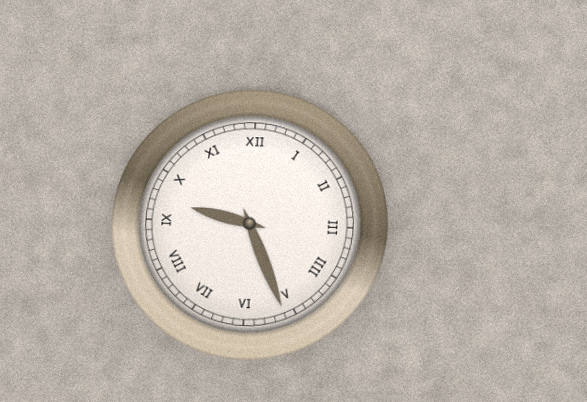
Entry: 9:26
